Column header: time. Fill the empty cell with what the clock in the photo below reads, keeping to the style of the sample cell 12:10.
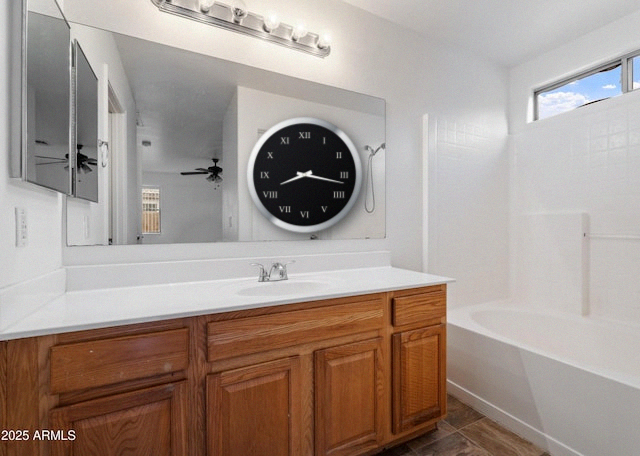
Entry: 8:17
